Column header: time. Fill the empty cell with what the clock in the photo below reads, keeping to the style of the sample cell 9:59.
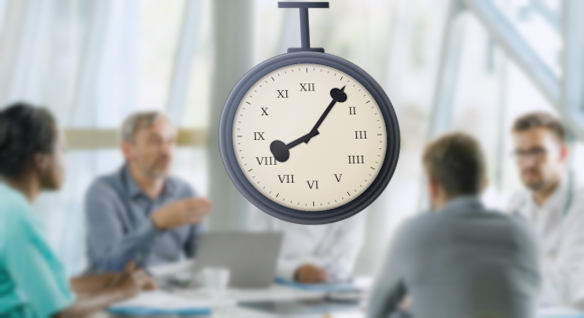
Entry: 8:06
